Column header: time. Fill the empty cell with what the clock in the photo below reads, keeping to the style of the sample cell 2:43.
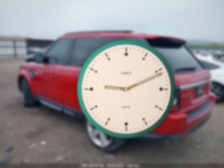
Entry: 9:11
